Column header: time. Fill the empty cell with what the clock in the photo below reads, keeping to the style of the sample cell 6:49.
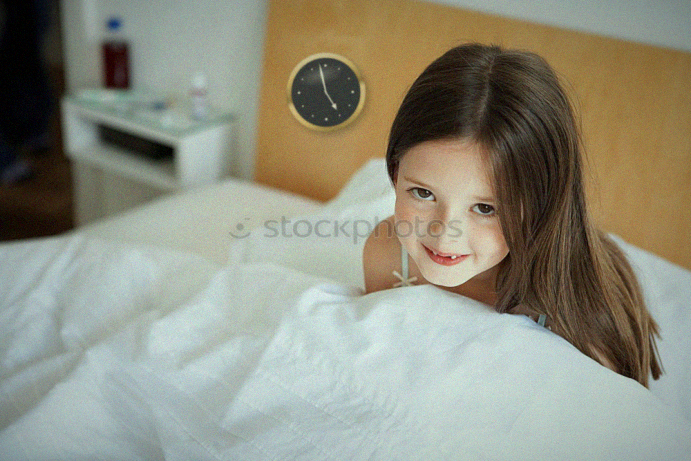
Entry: 4:58
